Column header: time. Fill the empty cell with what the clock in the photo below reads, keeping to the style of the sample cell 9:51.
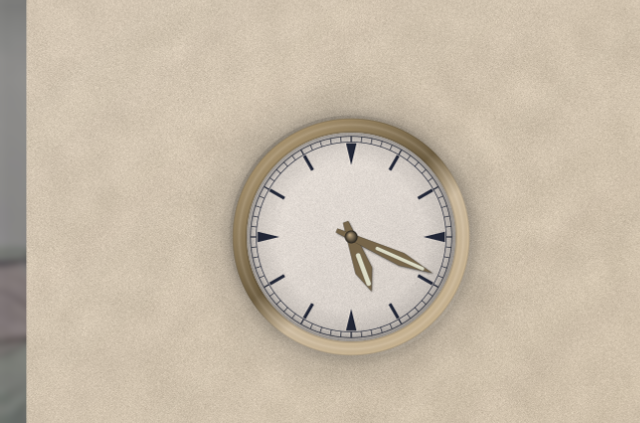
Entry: 5:19
